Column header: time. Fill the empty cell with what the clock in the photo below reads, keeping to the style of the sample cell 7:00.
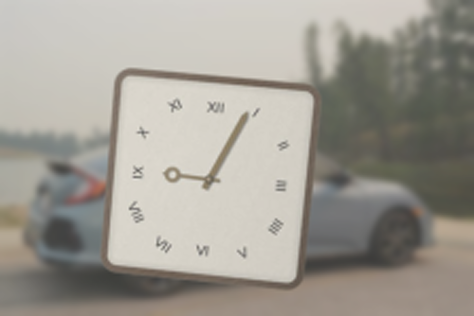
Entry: 9:04
